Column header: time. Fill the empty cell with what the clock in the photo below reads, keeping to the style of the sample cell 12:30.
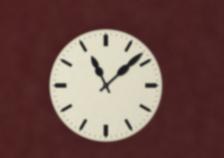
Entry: 11:08
